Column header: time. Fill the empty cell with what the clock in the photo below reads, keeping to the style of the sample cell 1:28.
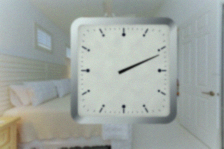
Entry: 2:11
